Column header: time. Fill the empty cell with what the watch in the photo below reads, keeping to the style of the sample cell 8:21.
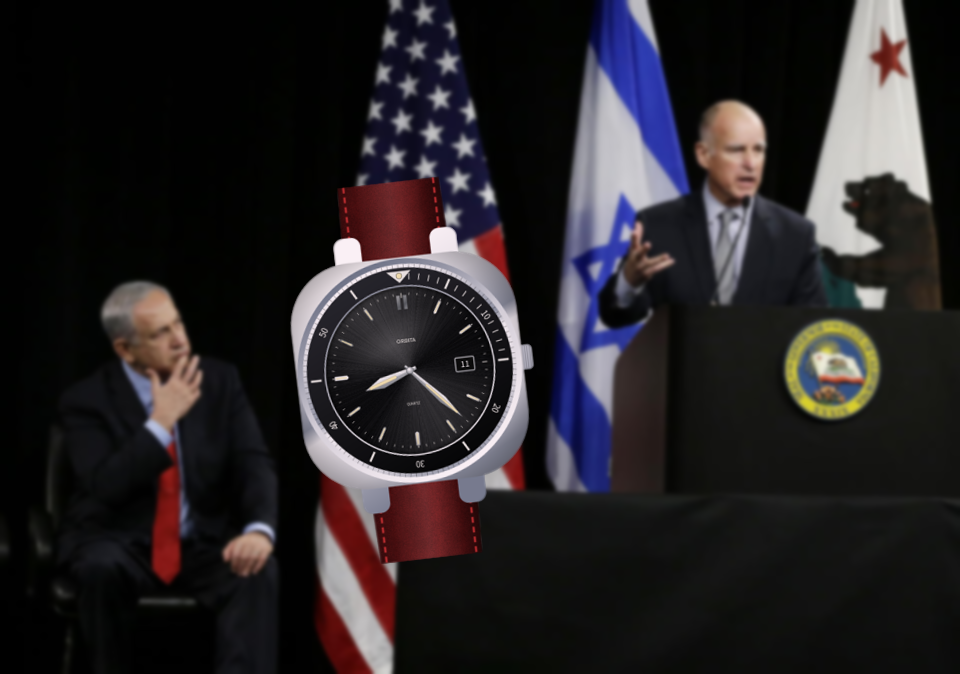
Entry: 8:23
